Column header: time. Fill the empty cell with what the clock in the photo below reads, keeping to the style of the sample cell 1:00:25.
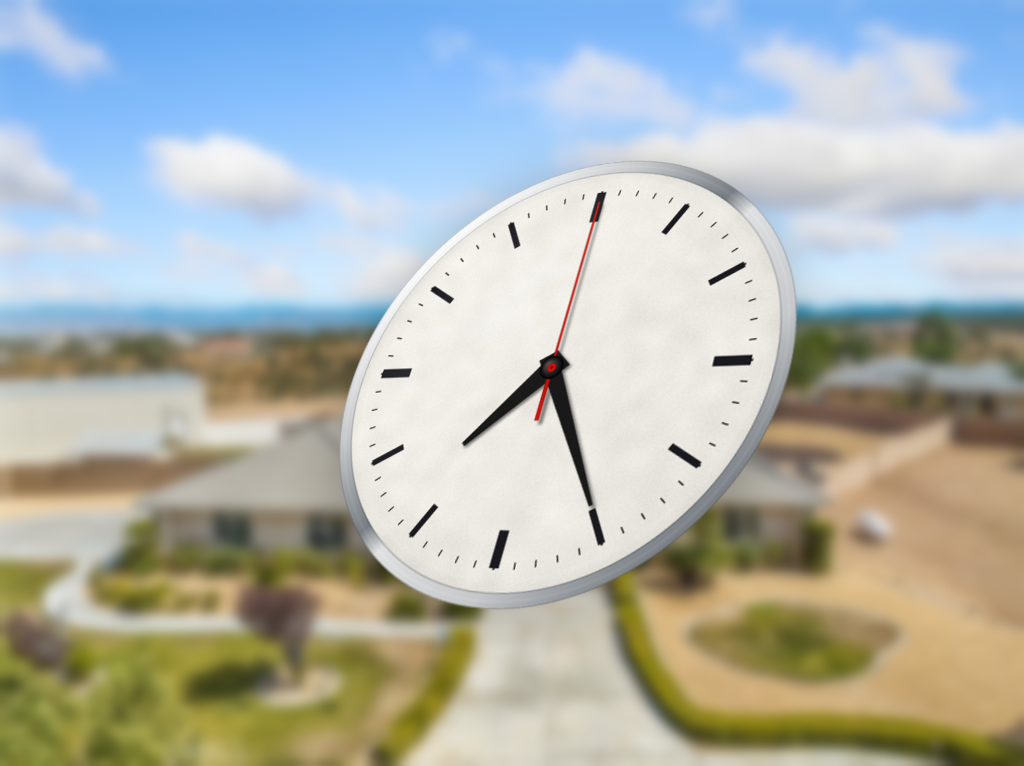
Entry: 7:25:00
